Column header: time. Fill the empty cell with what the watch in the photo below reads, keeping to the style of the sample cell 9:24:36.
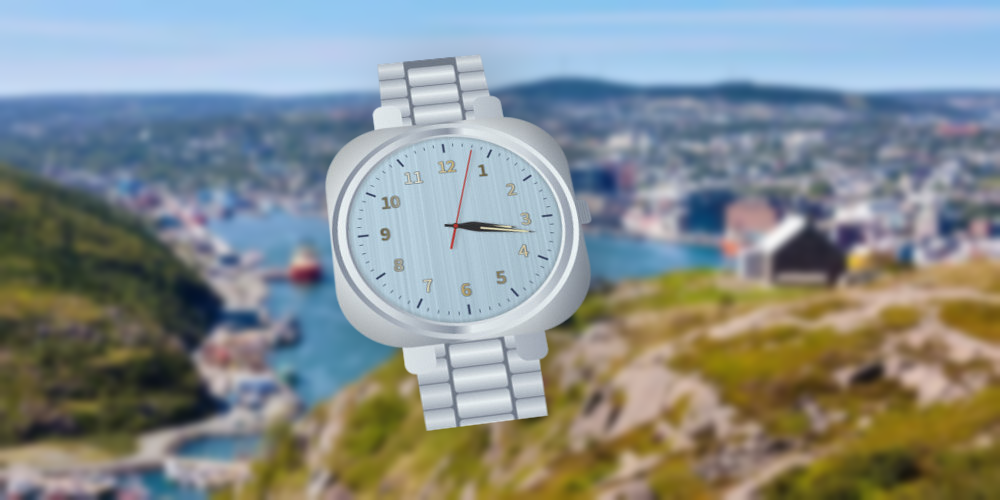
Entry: 3:17:03
